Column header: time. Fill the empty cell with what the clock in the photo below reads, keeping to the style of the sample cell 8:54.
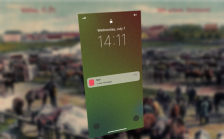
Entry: 14:11
